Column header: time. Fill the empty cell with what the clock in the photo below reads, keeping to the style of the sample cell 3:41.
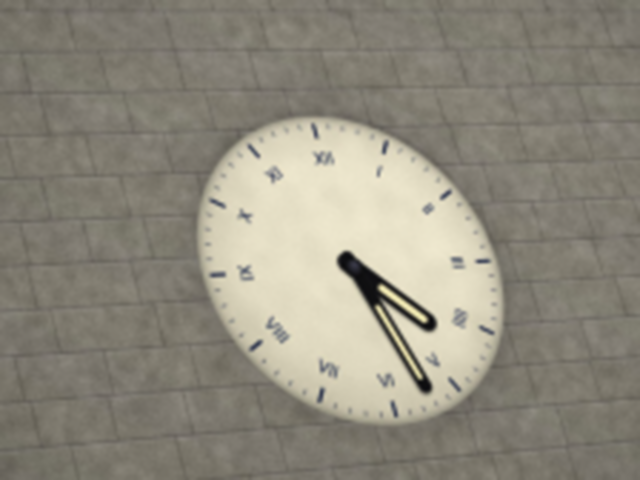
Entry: 4:27
